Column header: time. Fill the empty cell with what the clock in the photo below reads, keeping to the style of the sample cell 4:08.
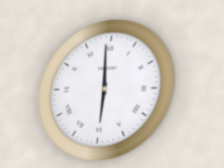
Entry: 5:59
